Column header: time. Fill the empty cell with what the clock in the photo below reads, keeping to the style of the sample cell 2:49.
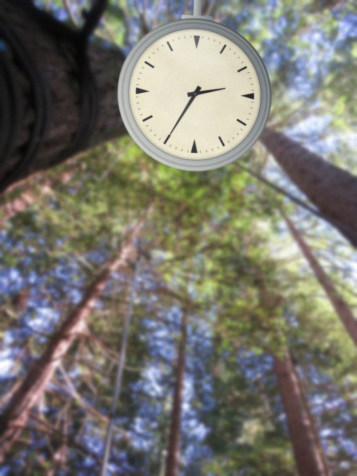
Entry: 2:35
